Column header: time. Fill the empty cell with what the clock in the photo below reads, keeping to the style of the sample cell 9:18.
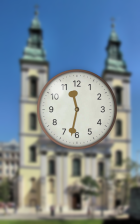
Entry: 11:32
